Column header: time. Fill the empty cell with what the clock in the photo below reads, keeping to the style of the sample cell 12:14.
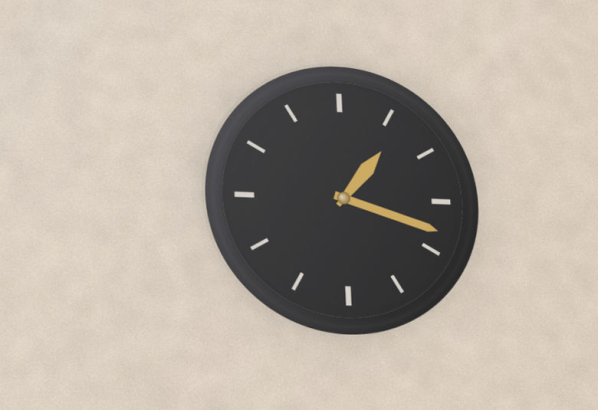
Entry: 1:18
